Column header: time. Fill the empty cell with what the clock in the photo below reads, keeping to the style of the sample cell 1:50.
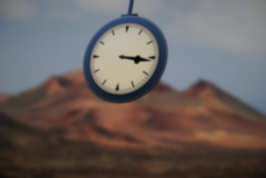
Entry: 3:16
